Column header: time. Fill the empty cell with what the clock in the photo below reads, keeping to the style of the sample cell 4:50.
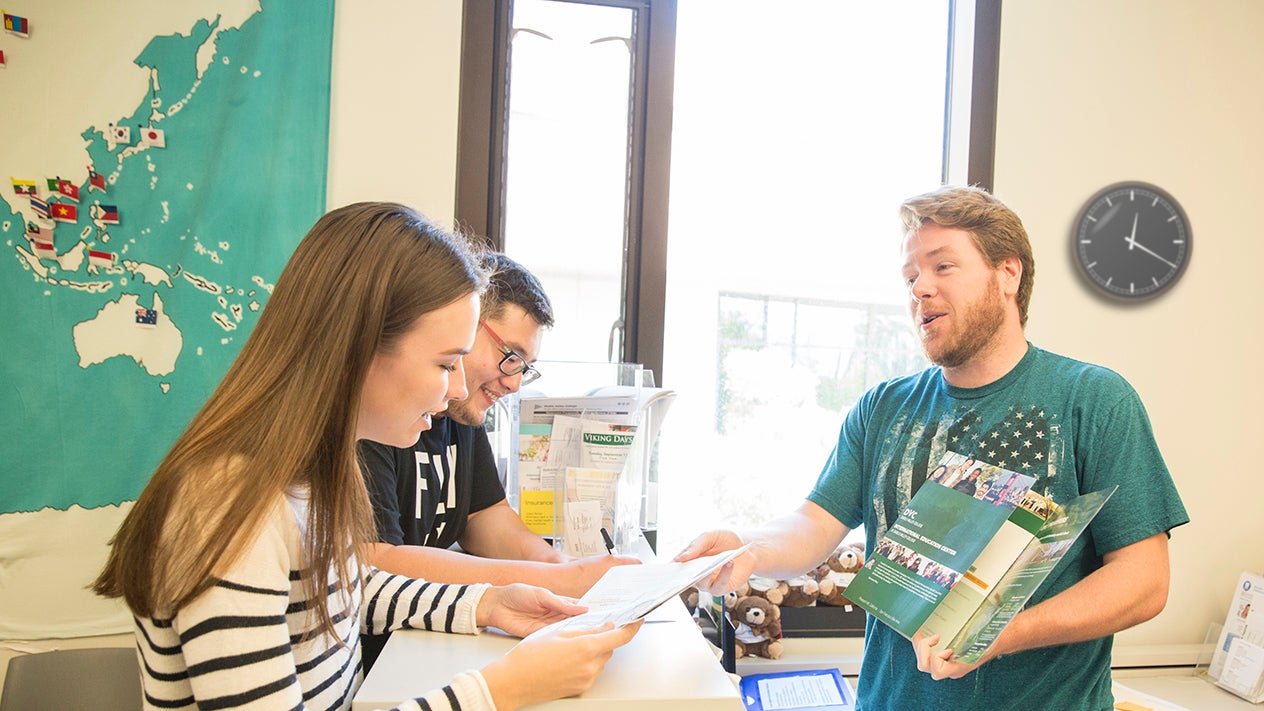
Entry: 12:20
